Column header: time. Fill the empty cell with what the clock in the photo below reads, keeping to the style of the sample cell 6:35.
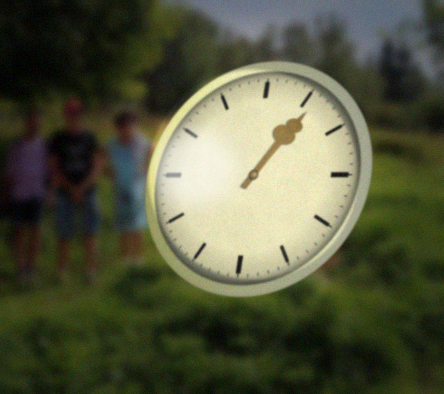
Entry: 1:06
